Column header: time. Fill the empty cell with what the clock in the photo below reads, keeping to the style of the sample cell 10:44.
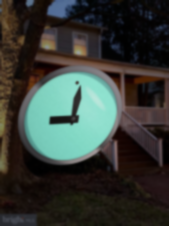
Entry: 9:01
